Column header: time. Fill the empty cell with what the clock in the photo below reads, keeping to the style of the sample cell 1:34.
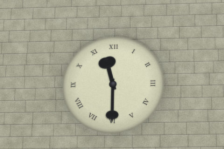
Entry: 11:30
